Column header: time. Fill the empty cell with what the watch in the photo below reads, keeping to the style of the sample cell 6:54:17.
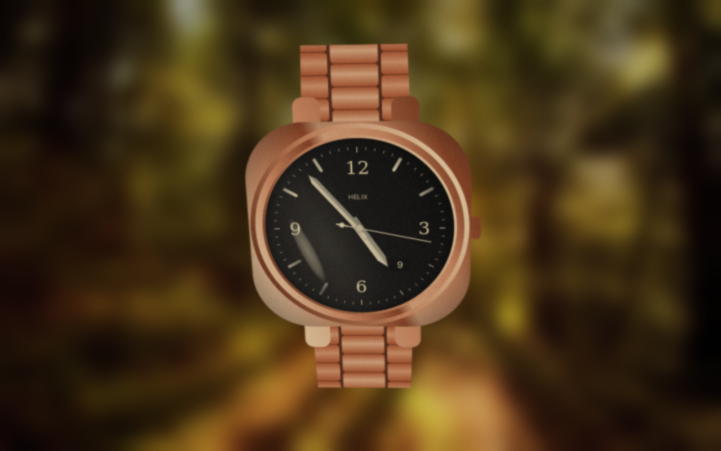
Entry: 4:53:17
